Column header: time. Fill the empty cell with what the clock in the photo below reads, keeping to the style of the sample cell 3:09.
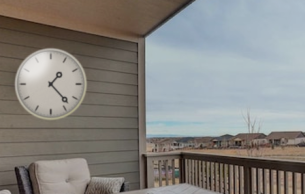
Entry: 1:23
